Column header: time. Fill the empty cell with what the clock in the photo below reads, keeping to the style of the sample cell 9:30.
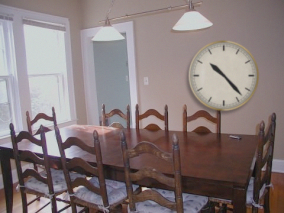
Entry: 10:23
